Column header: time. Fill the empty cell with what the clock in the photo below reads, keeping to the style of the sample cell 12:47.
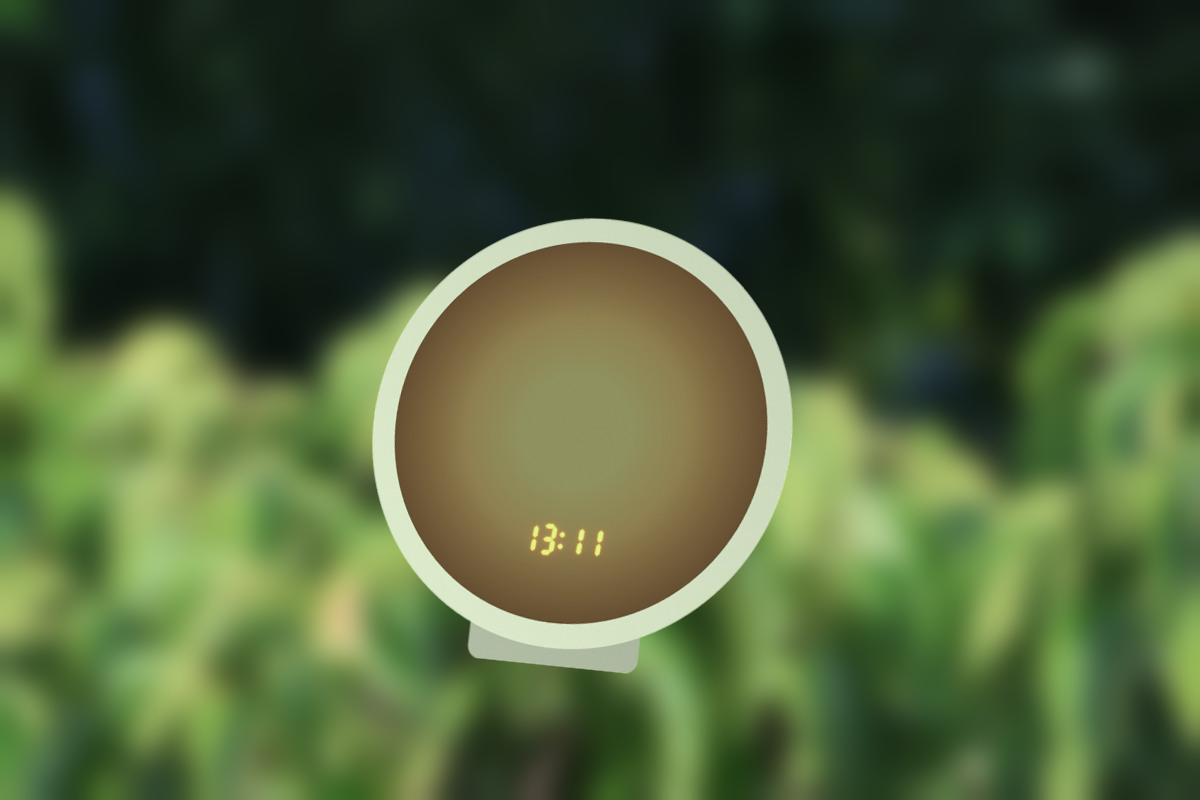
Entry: 13:11
